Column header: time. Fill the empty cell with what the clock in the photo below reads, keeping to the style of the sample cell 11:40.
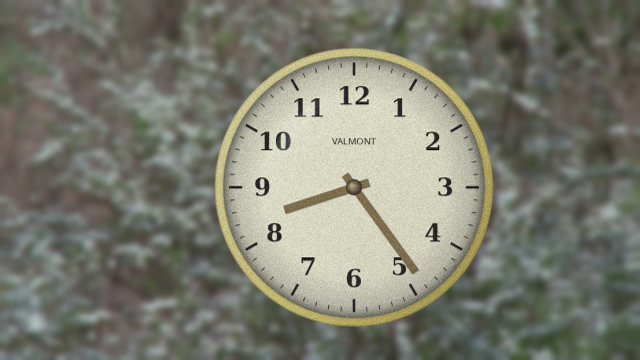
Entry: 8:24
